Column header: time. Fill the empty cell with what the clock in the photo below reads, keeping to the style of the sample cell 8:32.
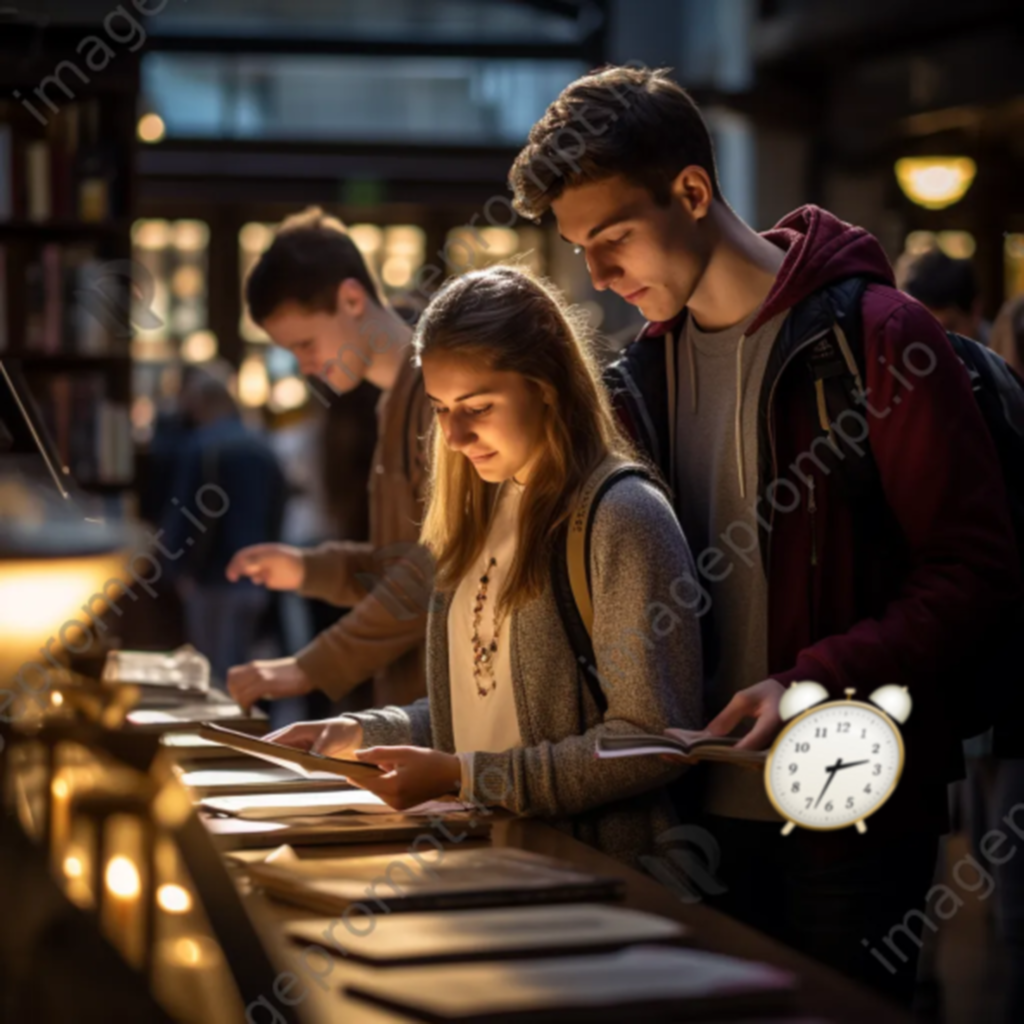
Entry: 2:33
